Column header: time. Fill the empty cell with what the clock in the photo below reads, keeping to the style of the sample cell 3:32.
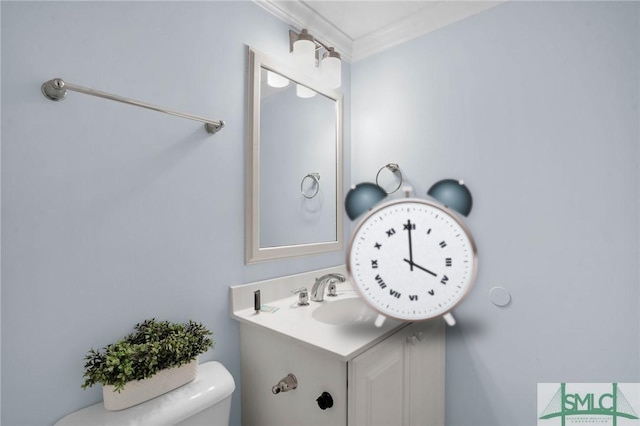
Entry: 4:00
